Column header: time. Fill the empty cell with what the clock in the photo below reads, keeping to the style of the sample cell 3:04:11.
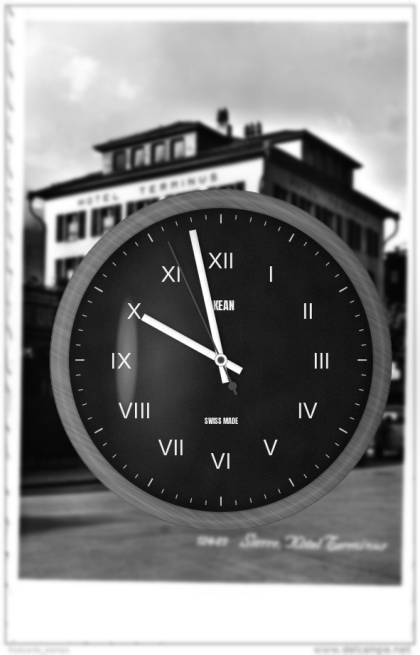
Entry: 9:57:56
